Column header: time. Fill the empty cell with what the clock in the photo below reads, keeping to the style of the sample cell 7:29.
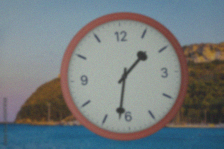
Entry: 1:32
